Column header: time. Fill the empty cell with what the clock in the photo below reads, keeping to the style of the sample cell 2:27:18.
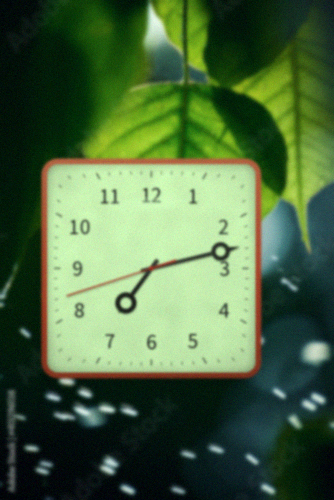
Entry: 7:12:42
